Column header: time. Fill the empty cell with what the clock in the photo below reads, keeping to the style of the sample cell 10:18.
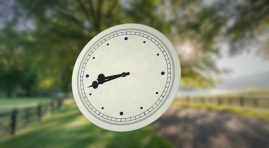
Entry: 8:42
